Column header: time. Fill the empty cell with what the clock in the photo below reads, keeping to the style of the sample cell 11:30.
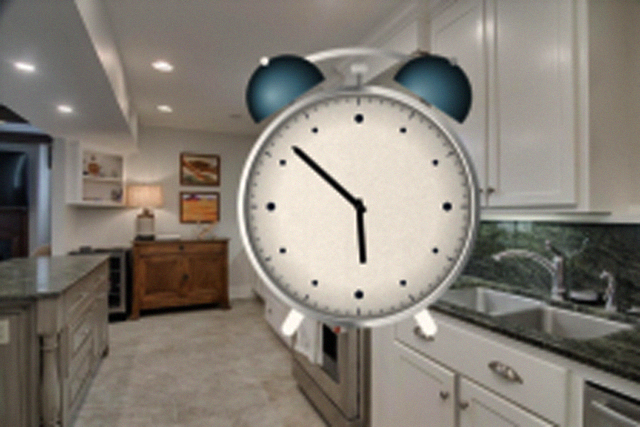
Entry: 5:52
